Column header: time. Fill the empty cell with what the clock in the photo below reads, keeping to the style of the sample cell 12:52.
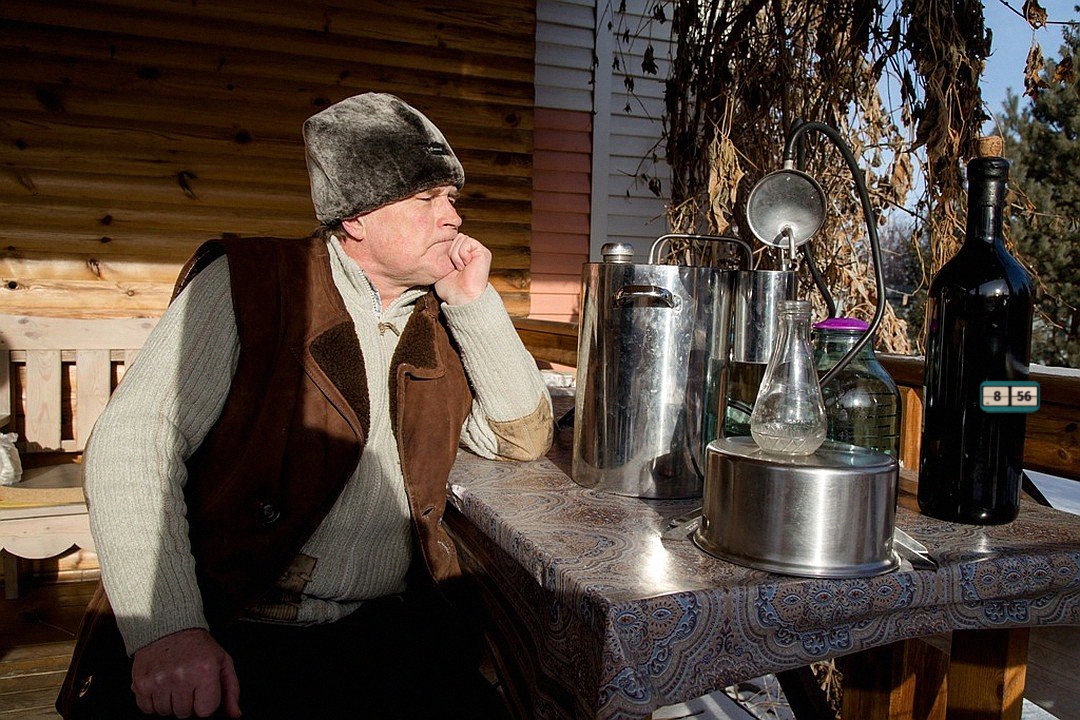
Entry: 8:56
